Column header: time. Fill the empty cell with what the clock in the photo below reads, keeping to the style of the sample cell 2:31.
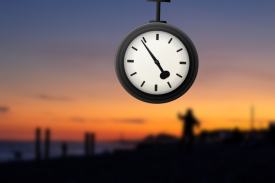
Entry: 4:54
